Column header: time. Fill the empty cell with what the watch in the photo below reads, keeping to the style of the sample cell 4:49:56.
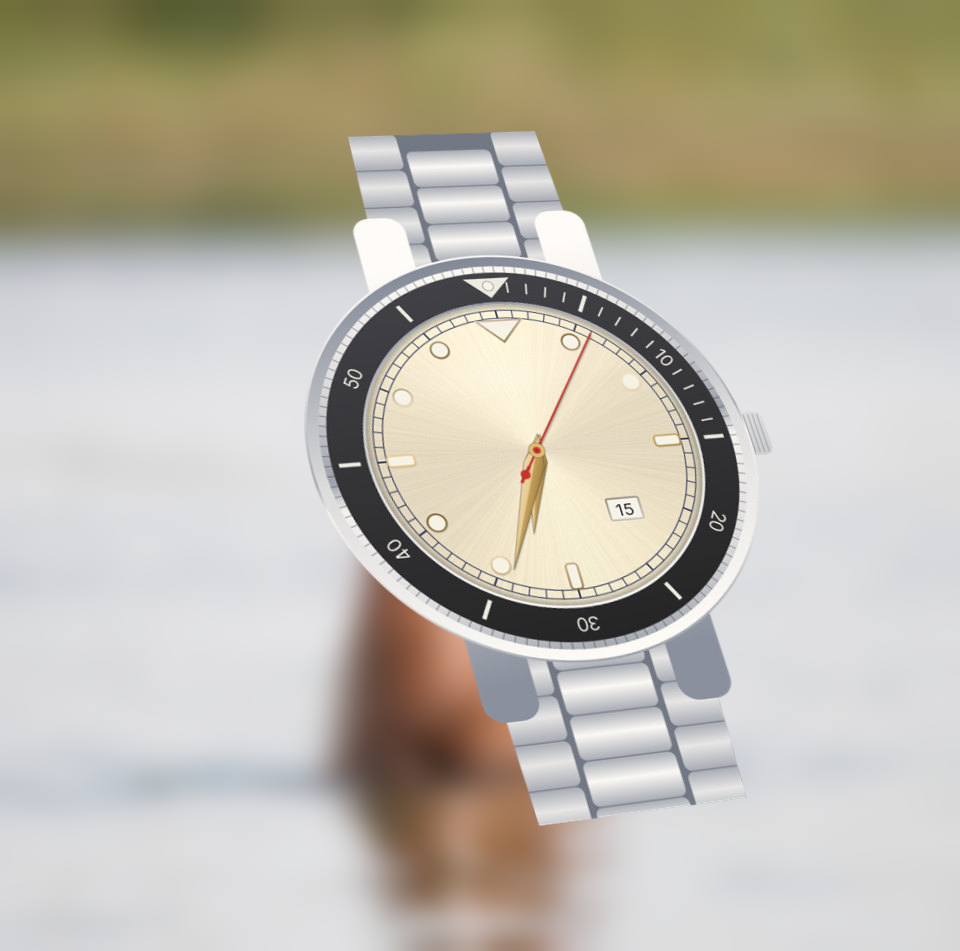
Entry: 6:34:06
